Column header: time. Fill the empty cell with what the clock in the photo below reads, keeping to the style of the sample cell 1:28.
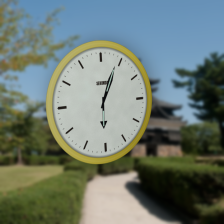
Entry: 6:04
